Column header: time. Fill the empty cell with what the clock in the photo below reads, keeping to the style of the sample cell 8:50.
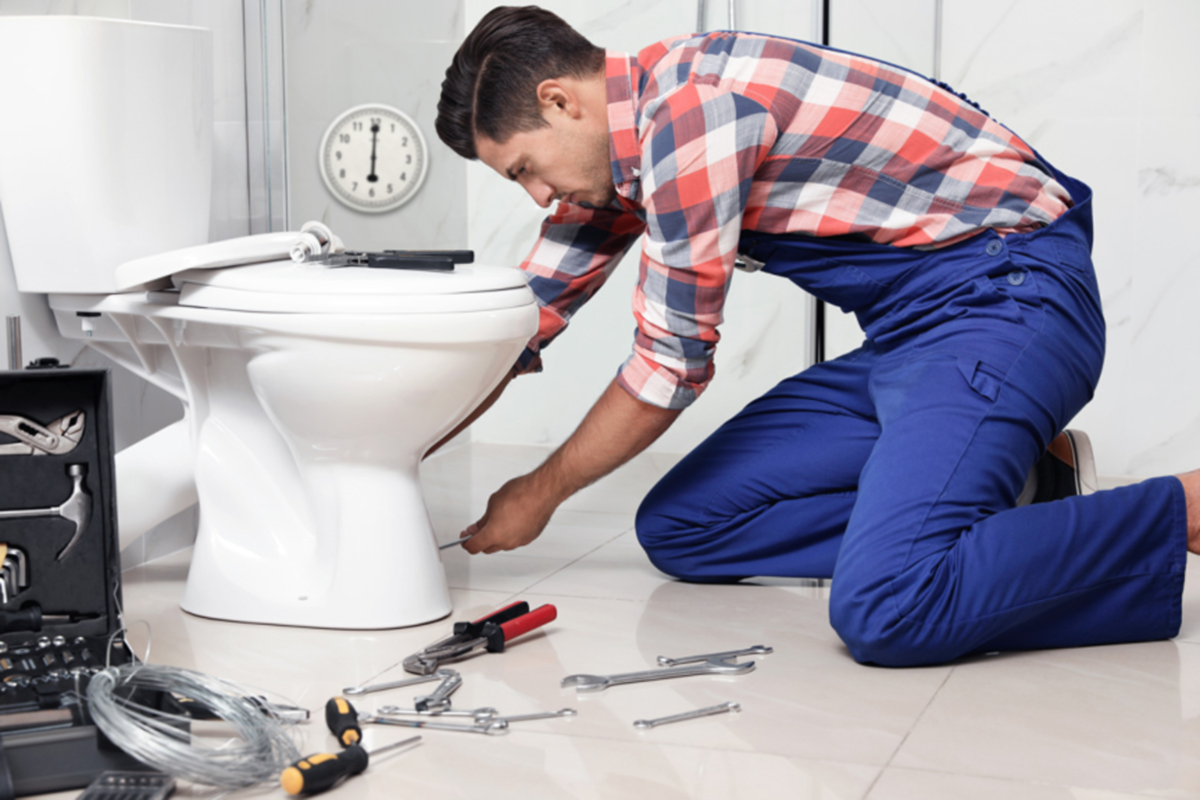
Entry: 6:00
